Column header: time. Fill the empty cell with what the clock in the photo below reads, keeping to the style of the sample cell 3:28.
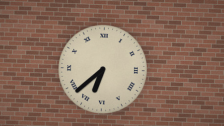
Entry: 6:38
